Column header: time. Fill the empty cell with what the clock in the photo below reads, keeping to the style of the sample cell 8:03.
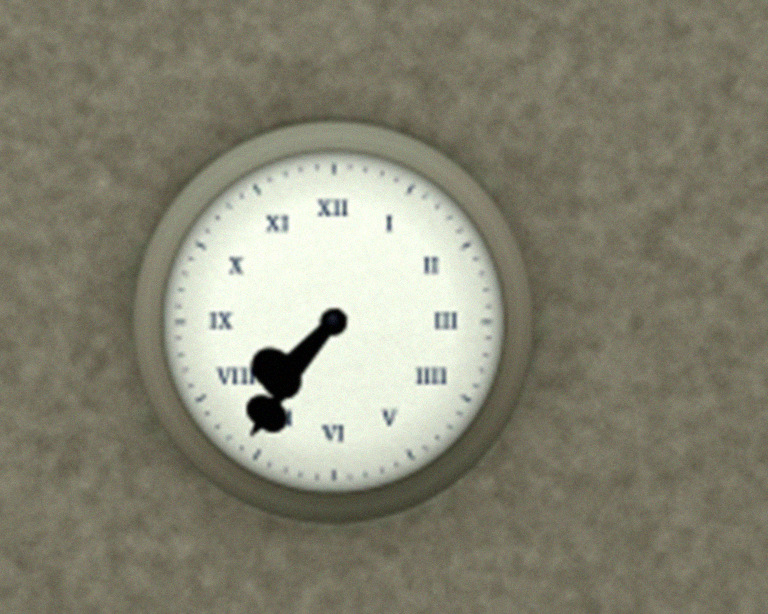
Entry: 7:36
